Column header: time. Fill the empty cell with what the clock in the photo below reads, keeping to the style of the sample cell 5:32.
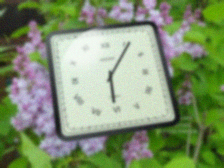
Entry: 6:06
